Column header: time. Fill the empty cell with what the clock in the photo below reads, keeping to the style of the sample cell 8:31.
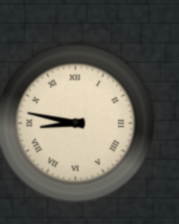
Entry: 8:47
